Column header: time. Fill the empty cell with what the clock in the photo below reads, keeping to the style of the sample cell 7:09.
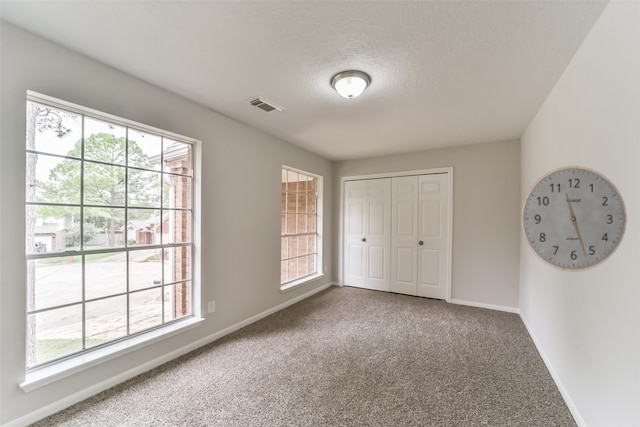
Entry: 11:27
